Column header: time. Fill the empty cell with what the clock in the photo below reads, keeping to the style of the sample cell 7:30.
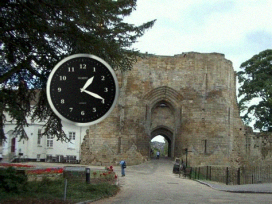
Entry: 1:19
